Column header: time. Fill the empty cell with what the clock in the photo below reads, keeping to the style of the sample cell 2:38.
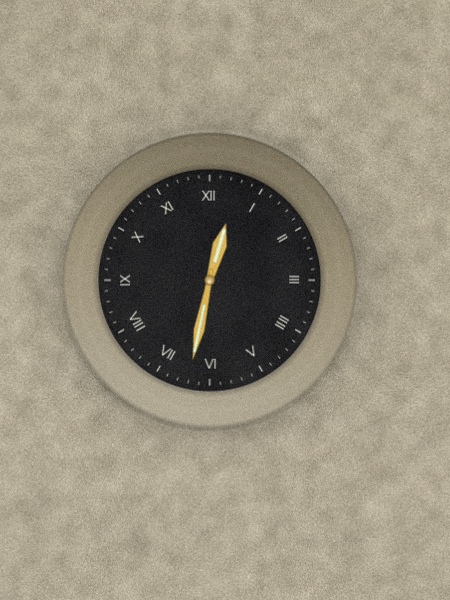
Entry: 12:32
